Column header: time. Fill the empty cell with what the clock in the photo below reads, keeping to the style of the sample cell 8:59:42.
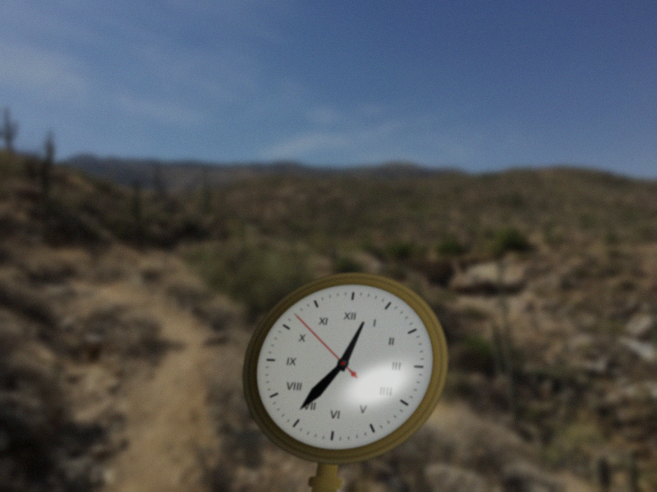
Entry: 12:35:52
